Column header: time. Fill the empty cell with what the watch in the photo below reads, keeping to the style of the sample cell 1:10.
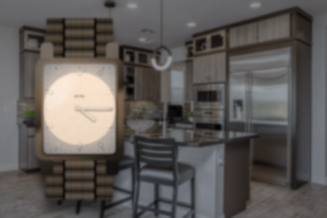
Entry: 4:15
